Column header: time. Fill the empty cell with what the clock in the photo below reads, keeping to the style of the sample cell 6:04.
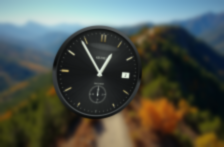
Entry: 12:54
